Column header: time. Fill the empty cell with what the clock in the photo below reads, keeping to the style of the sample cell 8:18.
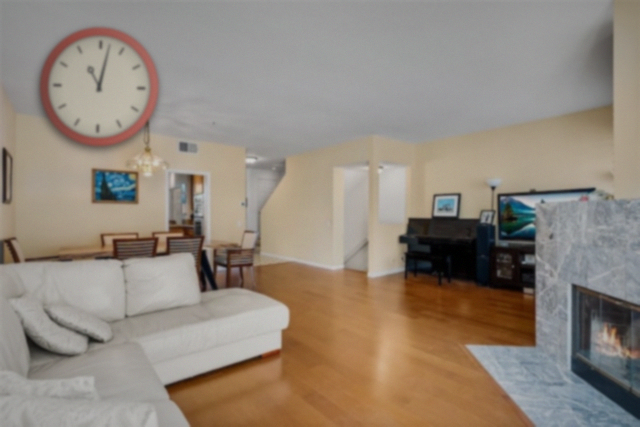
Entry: 11:02
